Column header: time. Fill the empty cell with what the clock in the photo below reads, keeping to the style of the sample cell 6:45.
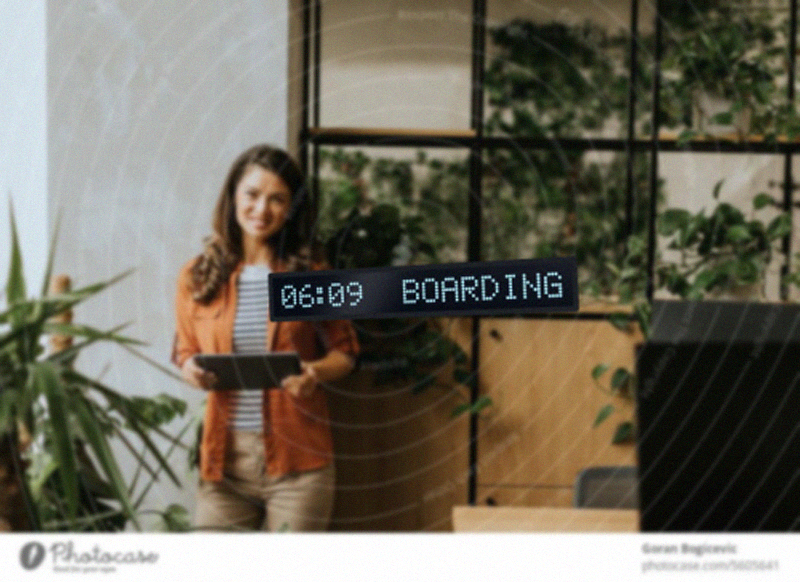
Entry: 6:09
